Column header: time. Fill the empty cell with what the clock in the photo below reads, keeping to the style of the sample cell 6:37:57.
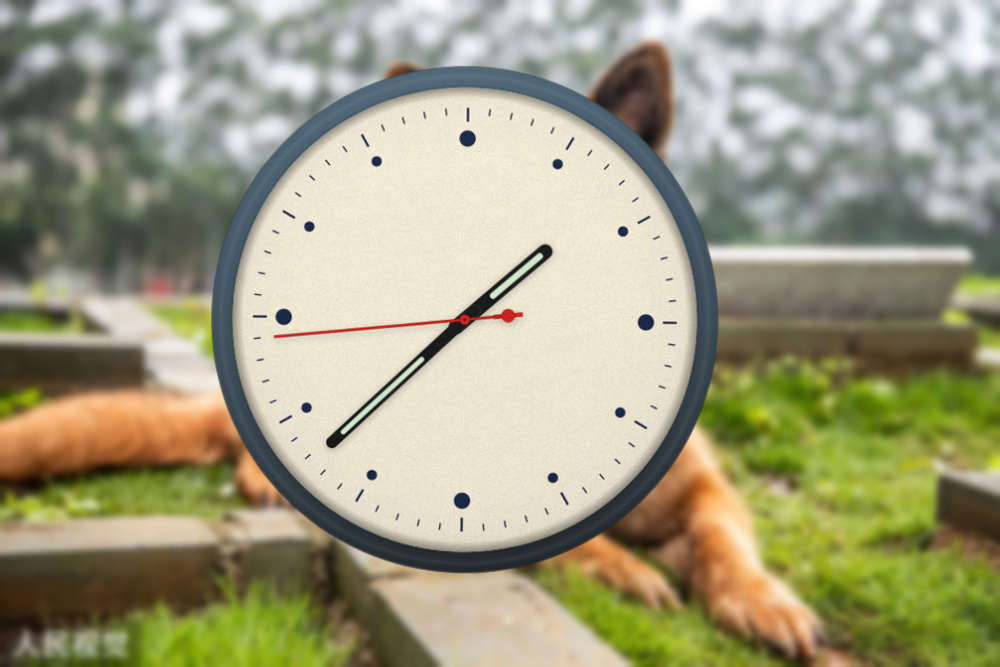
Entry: 1:37:44
